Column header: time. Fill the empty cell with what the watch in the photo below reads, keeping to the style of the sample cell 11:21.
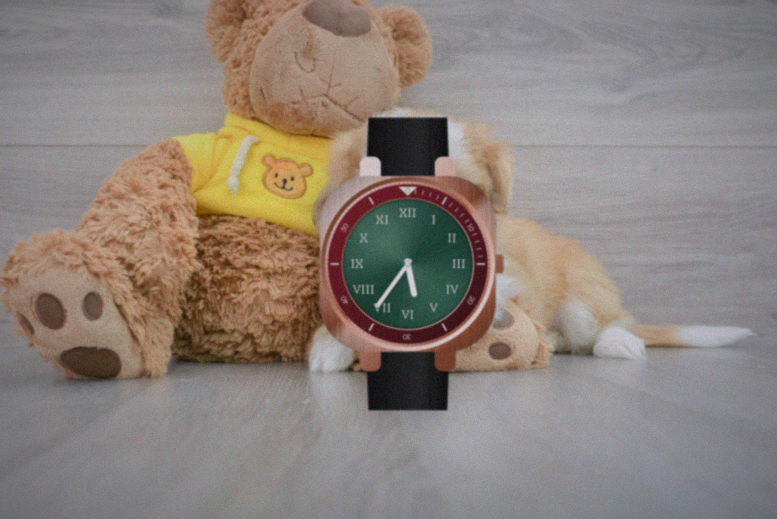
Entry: 5:36
